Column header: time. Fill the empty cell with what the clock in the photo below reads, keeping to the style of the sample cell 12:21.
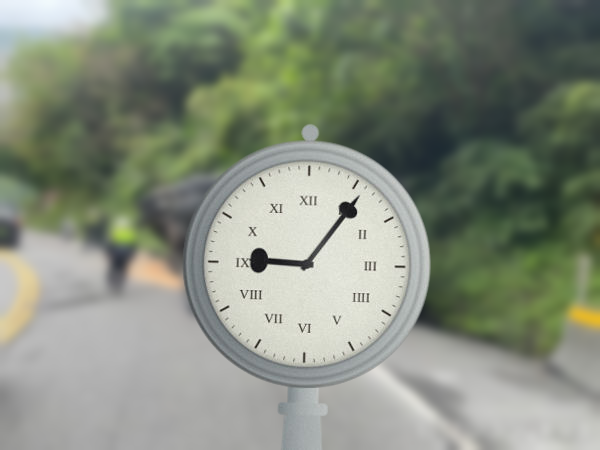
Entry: 9:06
